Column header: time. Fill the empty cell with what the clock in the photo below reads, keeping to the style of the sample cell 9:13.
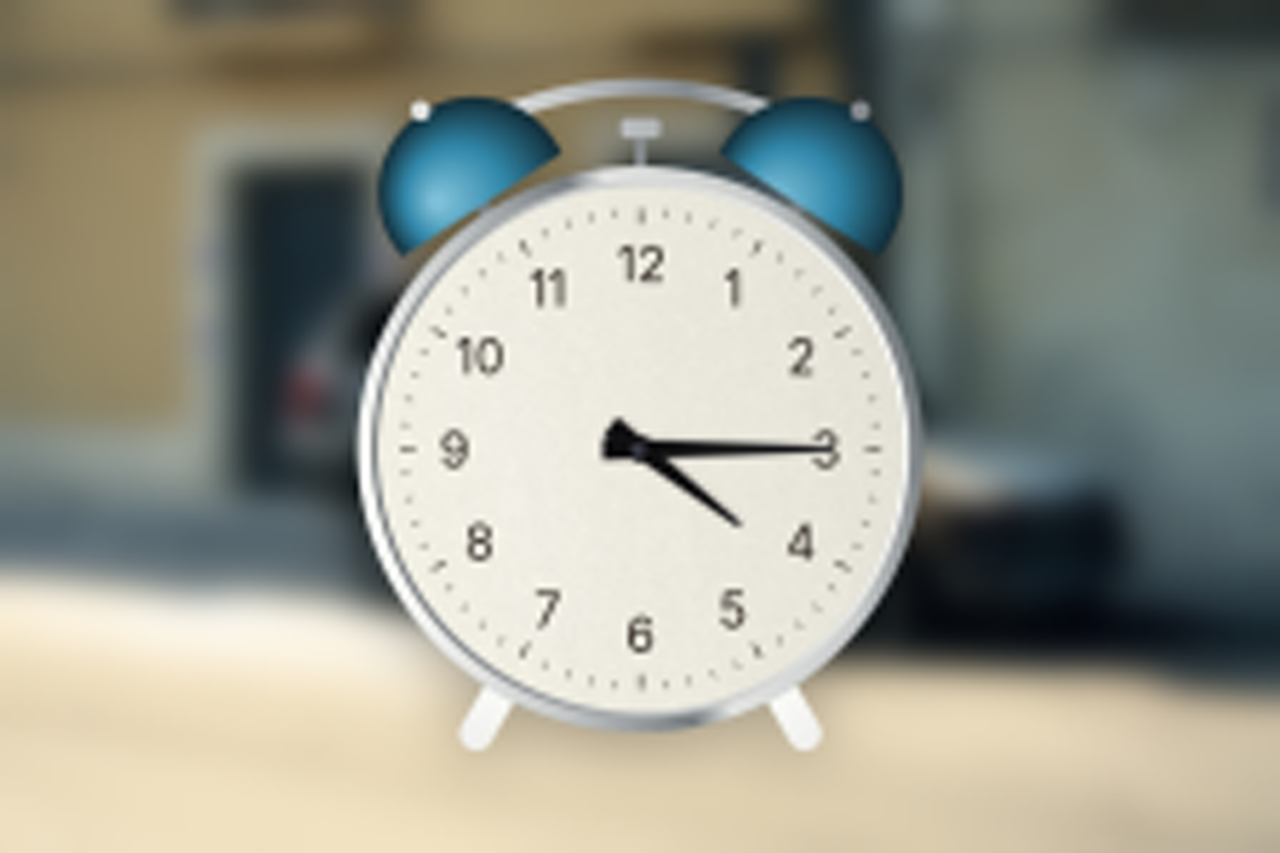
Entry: 4:15
